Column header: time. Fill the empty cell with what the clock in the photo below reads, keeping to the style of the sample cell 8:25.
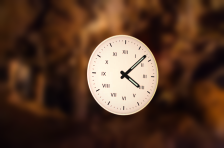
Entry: 4:08
